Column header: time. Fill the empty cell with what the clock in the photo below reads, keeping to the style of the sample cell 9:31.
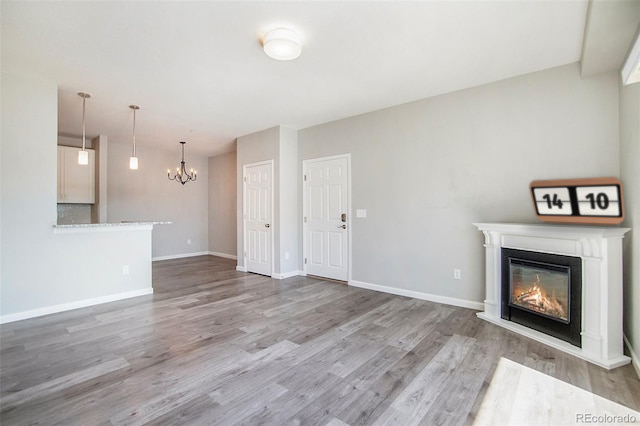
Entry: 14:10
